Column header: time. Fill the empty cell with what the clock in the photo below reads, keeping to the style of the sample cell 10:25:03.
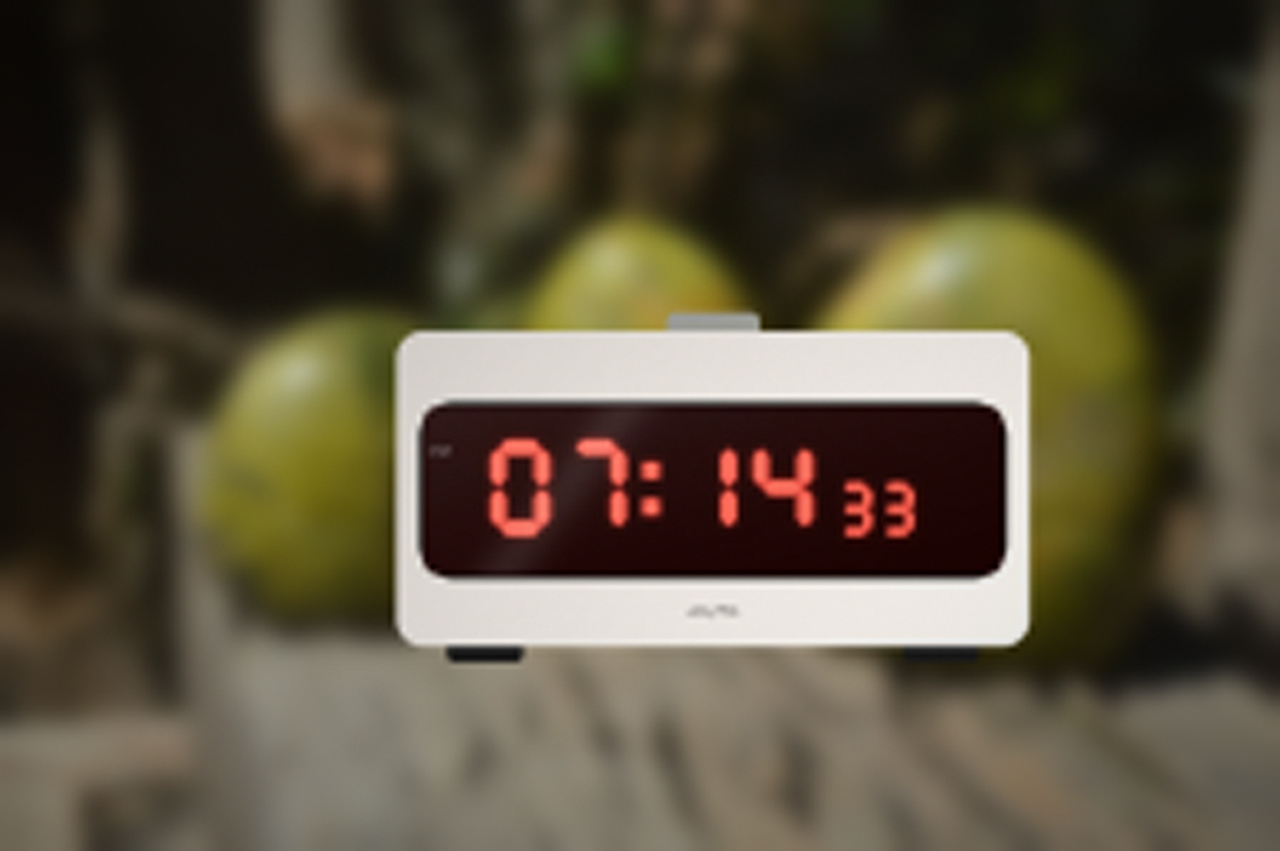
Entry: 7:14:33
